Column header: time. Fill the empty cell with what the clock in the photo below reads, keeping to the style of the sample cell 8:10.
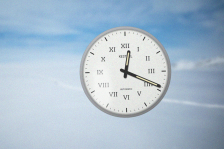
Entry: 12:19
